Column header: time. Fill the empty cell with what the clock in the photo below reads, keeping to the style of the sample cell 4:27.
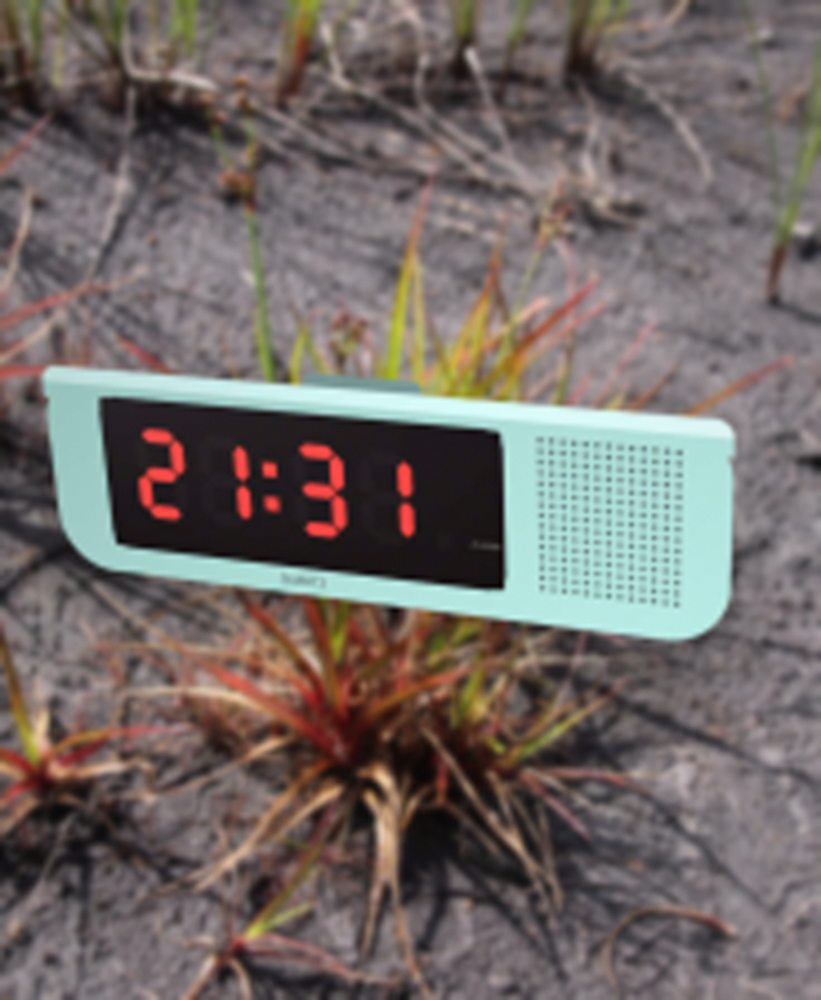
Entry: 21:31
